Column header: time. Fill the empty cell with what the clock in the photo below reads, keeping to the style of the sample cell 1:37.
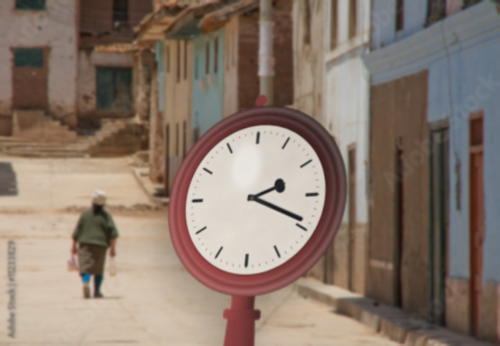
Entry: 2:19
